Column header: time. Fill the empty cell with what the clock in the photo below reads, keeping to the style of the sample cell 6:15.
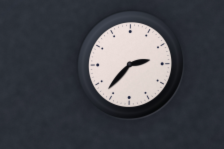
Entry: 2:37
